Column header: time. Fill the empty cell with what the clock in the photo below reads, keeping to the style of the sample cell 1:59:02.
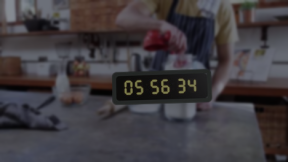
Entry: 5:56:34
